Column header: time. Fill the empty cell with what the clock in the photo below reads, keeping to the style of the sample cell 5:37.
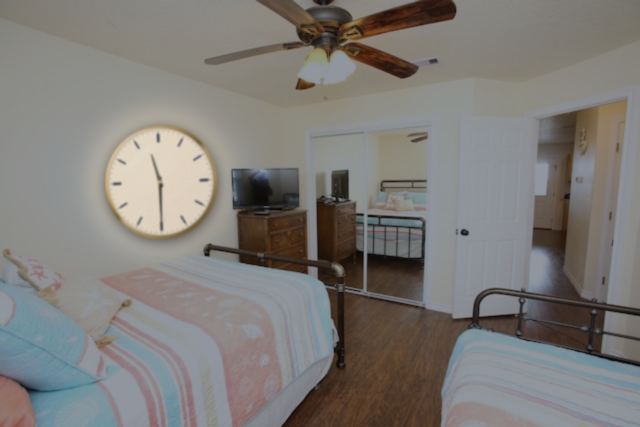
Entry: 11:30
